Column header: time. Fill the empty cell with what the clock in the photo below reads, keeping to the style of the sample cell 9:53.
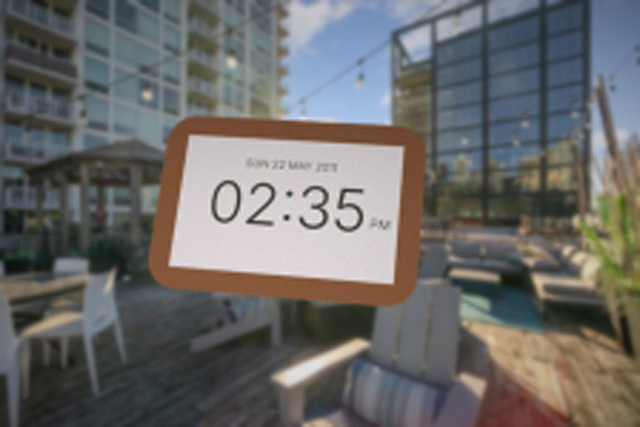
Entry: 2:35
